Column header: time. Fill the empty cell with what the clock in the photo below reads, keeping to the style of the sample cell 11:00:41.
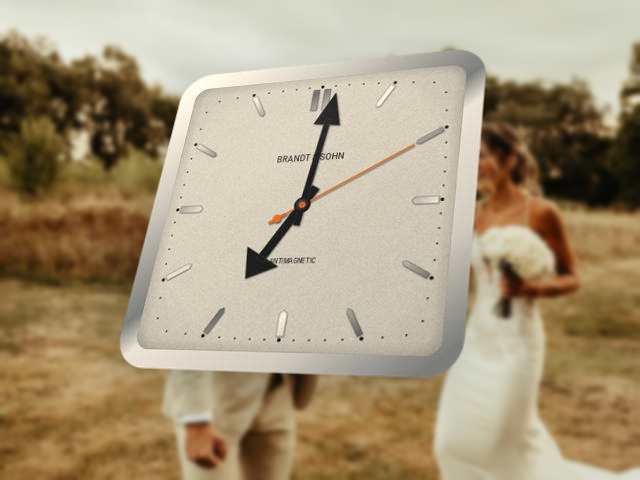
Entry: 7:01:10
